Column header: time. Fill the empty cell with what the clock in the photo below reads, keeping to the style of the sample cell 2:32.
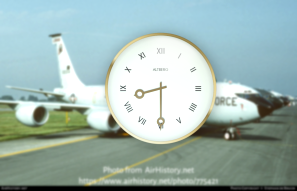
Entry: 8:30
